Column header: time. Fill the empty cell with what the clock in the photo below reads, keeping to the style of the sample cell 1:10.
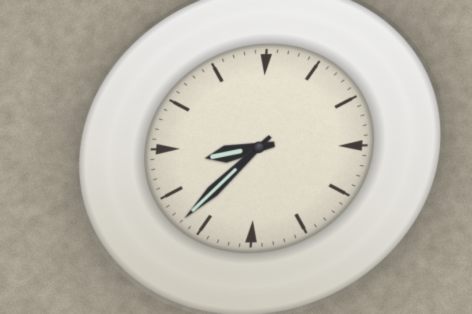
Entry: 8:37
